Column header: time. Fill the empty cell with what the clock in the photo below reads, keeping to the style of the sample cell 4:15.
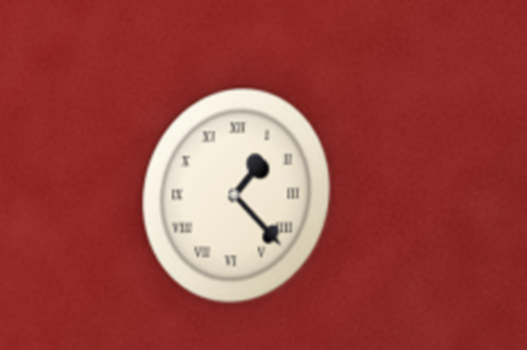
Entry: 1:22
